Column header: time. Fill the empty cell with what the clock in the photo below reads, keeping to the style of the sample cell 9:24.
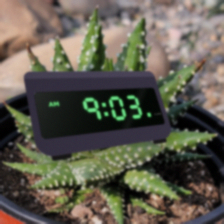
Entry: 9:03
